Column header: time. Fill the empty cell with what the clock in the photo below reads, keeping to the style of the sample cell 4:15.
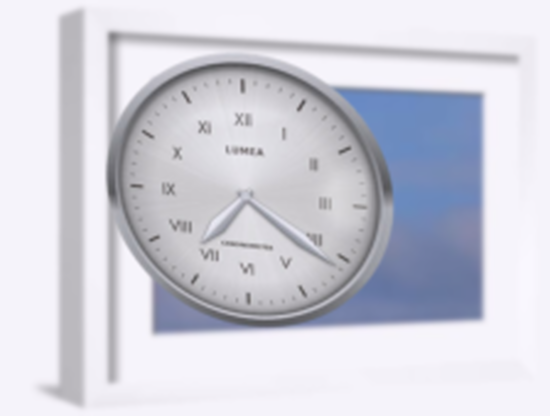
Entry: 7:21
